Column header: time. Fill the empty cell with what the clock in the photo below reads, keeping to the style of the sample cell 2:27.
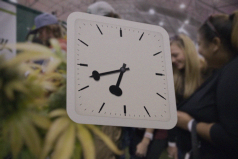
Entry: 6:42
